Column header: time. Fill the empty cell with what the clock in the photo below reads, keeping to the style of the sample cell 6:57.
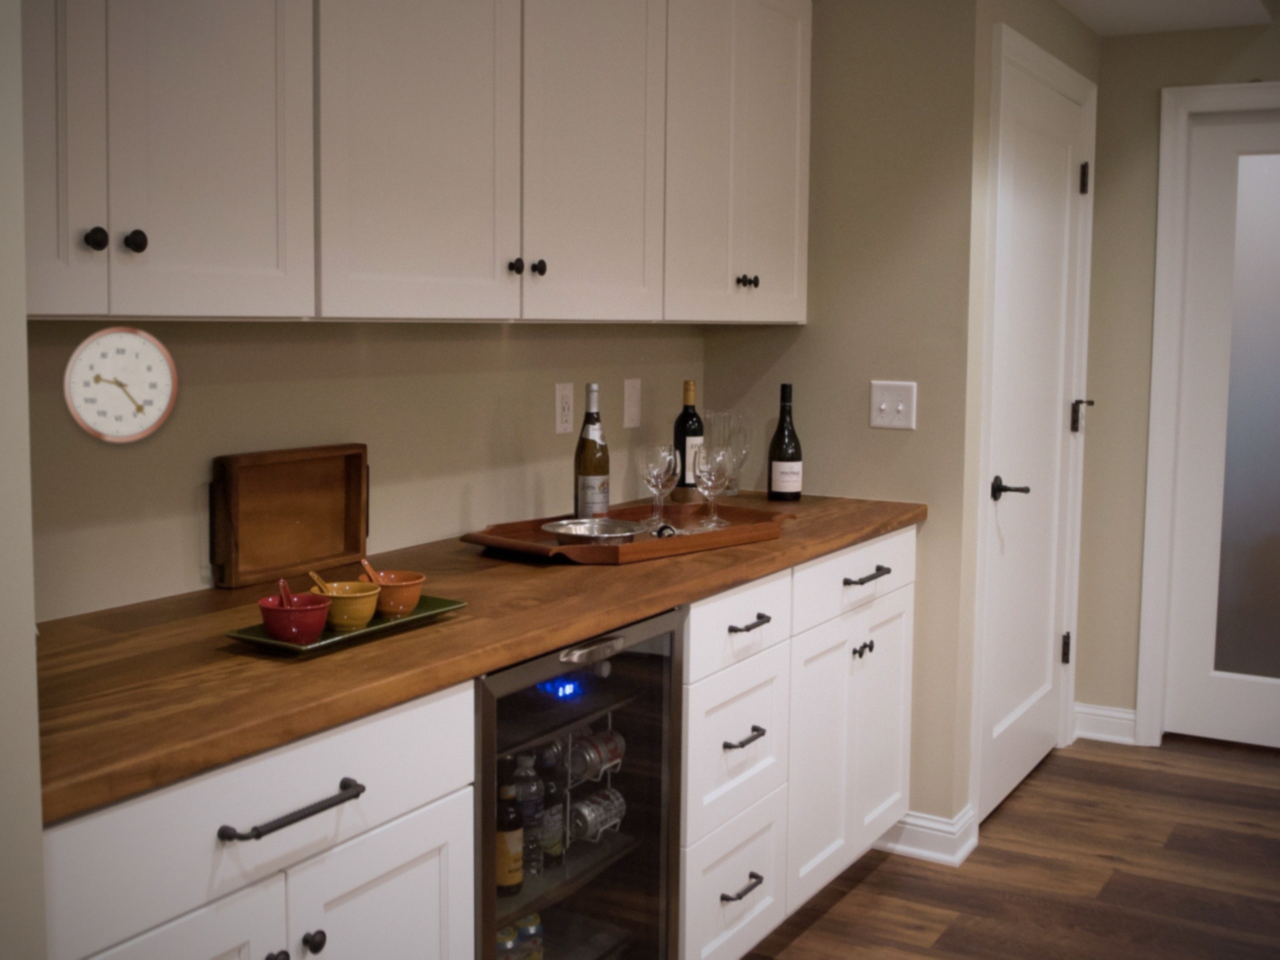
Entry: 9:23
